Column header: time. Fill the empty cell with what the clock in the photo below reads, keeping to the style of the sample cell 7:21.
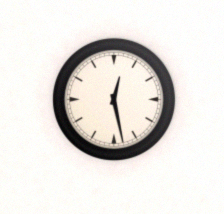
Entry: 12:28
